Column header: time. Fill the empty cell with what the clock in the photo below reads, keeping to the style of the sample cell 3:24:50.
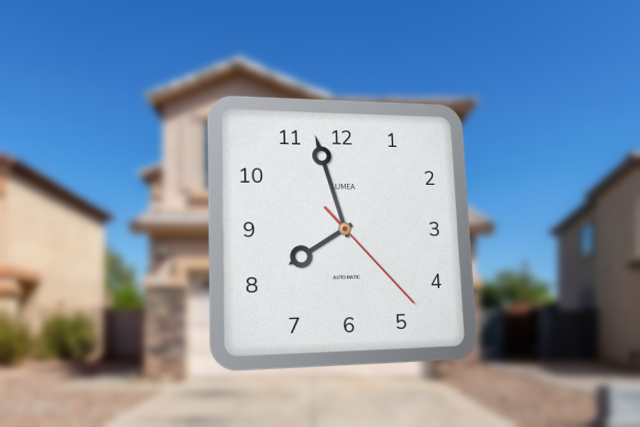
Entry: 7:57:23
